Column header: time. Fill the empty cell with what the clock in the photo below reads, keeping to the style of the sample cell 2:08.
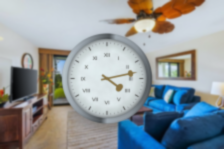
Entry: 4:13
